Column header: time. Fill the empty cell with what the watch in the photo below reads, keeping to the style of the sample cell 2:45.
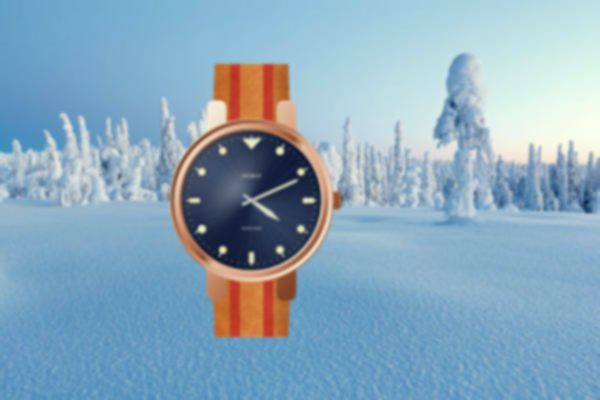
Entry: 4:11
